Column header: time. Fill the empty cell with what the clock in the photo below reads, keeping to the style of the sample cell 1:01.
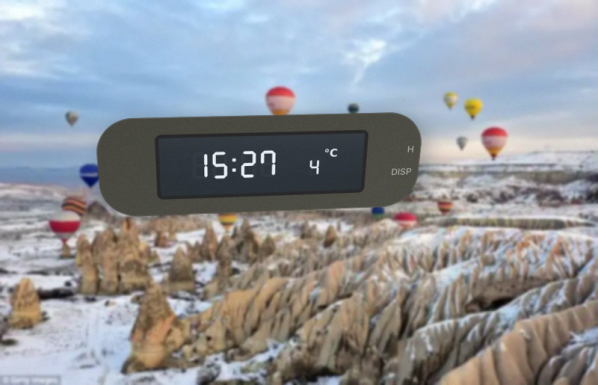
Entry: 15:27
